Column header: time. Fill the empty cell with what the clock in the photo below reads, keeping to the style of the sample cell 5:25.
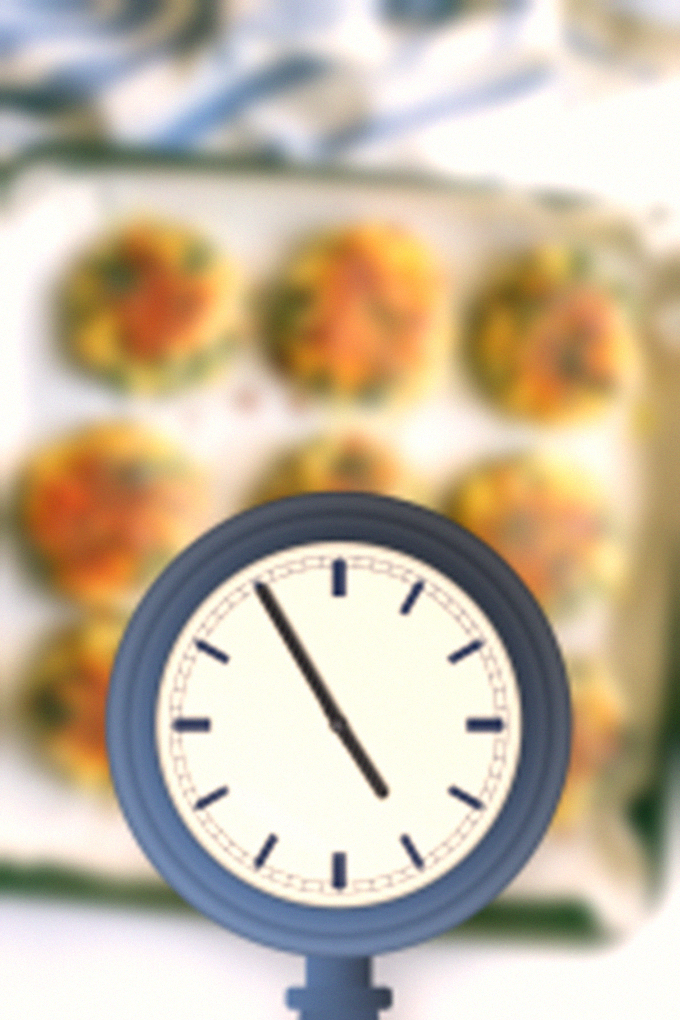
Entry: 4:55
